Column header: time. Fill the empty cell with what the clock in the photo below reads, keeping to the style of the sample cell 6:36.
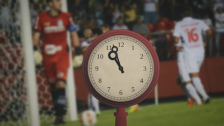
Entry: 10:57
